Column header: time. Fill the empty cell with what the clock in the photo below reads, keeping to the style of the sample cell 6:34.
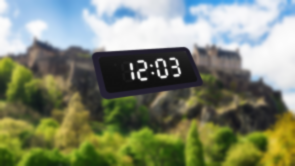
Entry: 12:03
